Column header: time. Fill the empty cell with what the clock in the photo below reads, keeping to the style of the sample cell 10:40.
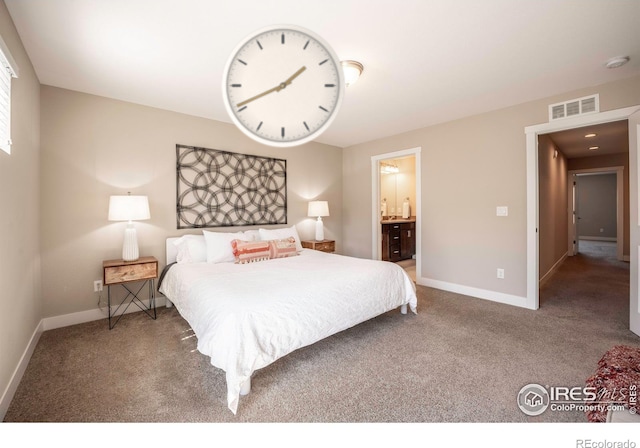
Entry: 1:41
